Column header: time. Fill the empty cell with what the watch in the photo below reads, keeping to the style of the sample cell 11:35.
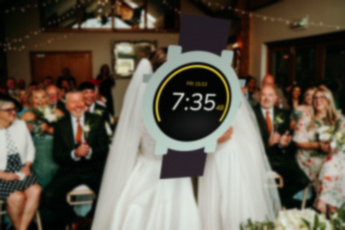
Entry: 7:35
